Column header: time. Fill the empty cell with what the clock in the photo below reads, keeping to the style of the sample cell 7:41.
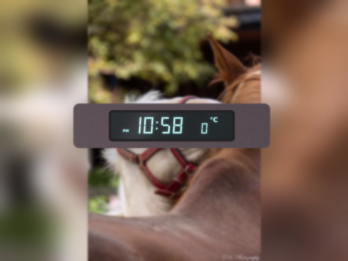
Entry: 10:58
